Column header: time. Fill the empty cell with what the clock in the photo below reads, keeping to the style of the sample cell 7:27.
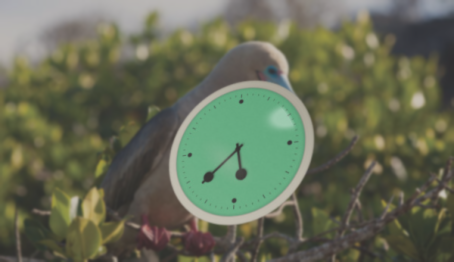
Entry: 5:38
